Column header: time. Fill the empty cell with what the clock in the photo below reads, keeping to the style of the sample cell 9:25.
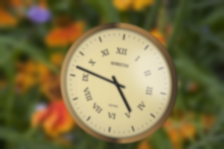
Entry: 4:47
